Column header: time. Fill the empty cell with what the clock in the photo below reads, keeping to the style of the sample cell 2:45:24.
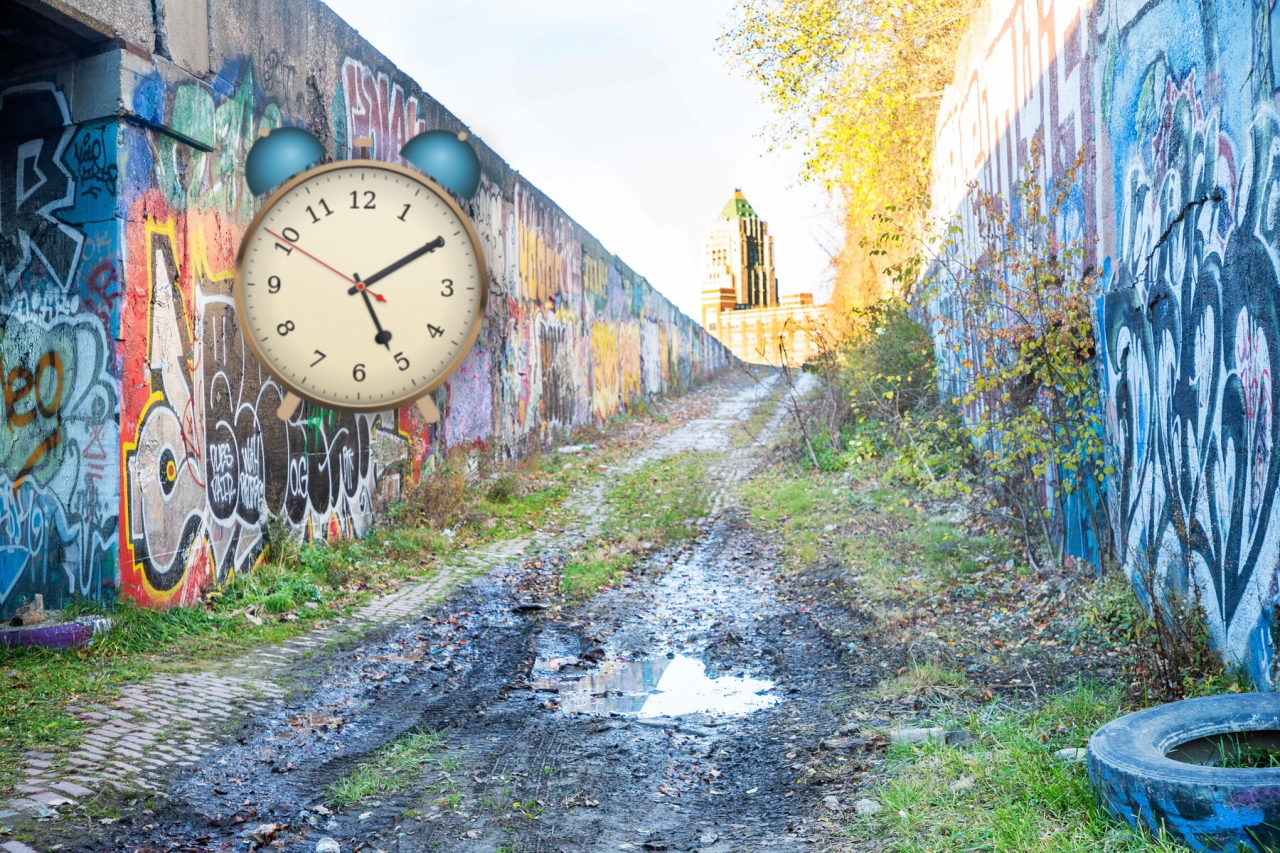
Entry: 5:09:50
